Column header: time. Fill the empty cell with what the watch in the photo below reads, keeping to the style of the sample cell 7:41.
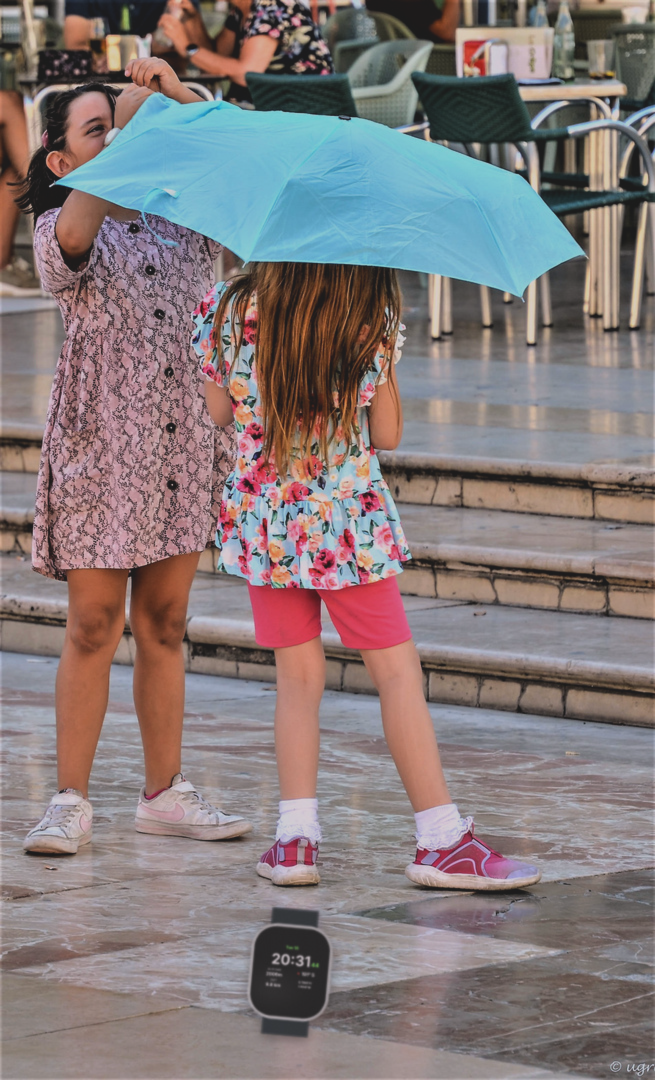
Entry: 20:31
